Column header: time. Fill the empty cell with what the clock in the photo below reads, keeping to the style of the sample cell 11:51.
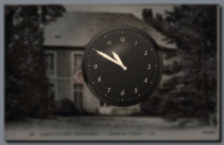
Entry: 10:50
